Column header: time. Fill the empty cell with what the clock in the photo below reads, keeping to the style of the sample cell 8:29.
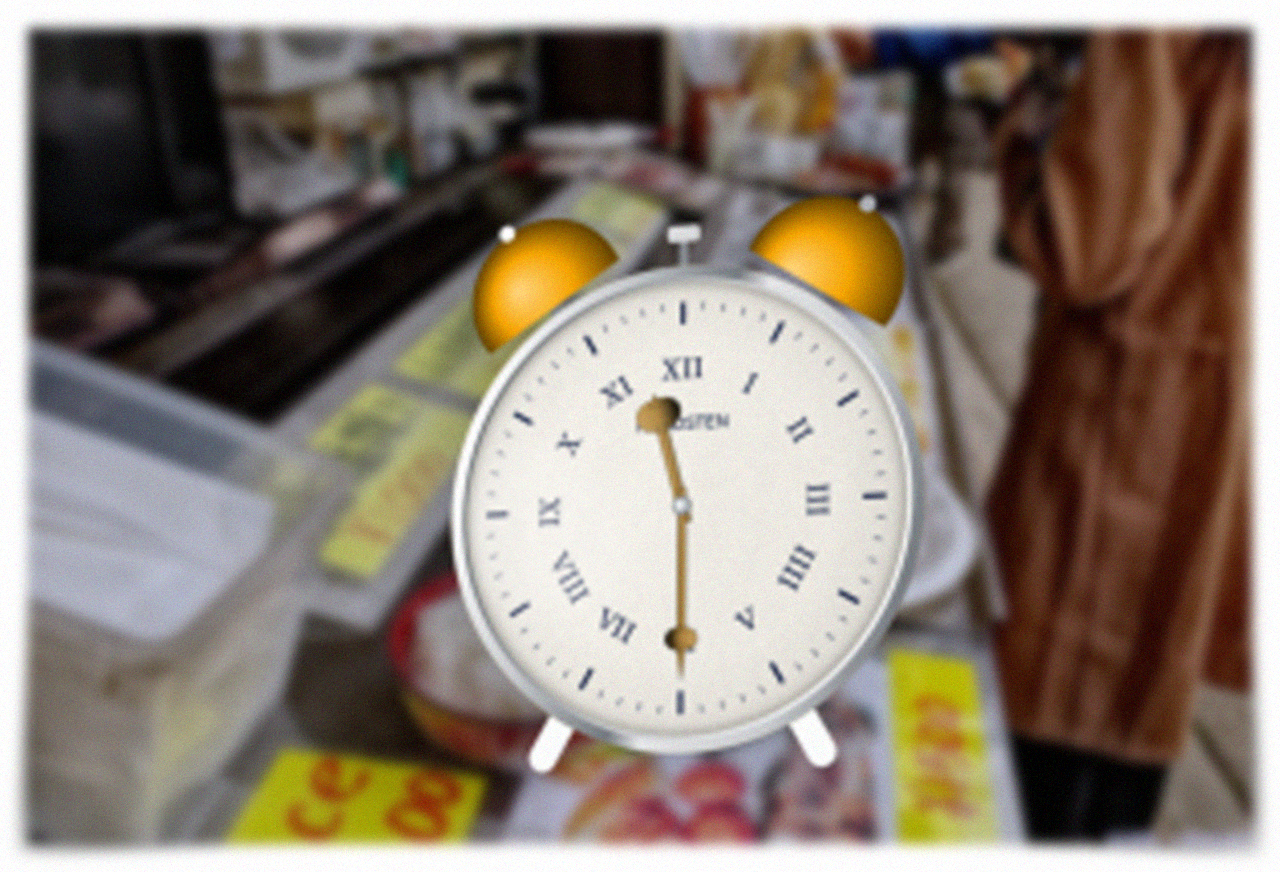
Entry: 11:30
